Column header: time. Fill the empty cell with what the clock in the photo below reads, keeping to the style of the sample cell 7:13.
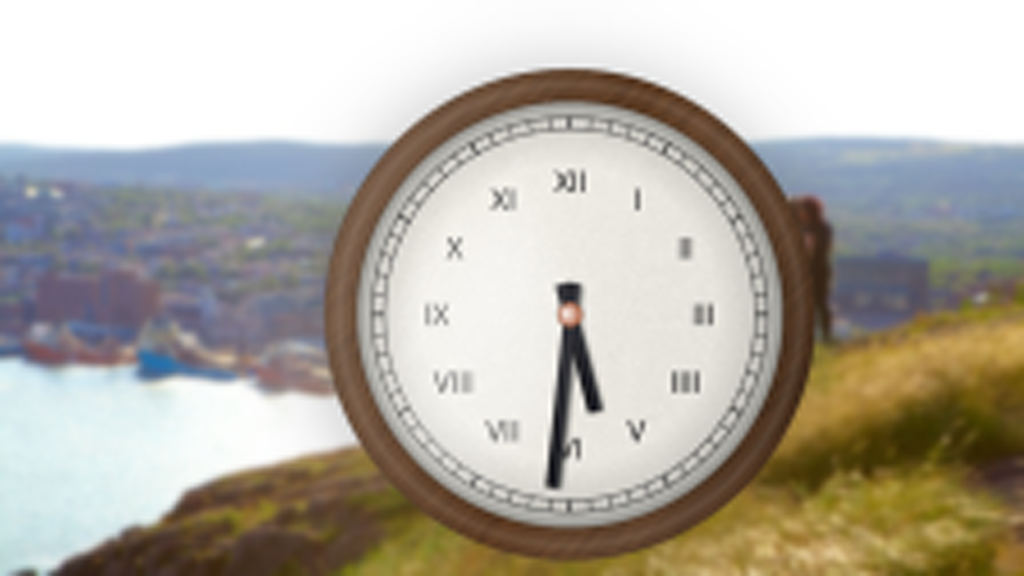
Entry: 5:31
